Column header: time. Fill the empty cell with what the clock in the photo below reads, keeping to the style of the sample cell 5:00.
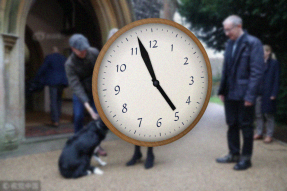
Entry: 4:57
